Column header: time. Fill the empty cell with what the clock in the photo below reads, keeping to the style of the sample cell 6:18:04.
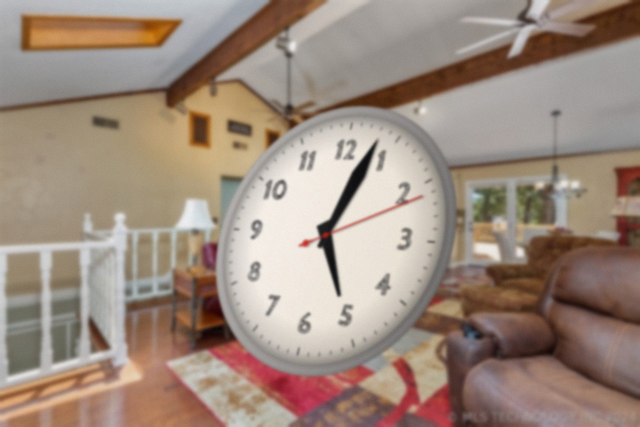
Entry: 5:03:11
